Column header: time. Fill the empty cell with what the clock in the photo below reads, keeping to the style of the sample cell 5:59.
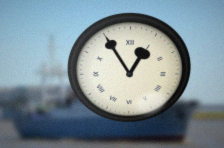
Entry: 12:55
